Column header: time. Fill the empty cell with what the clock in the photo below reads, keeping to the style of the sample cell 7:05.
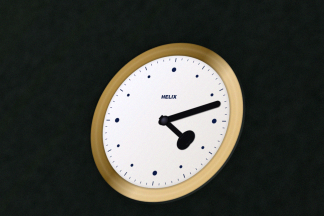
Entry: 4:12
